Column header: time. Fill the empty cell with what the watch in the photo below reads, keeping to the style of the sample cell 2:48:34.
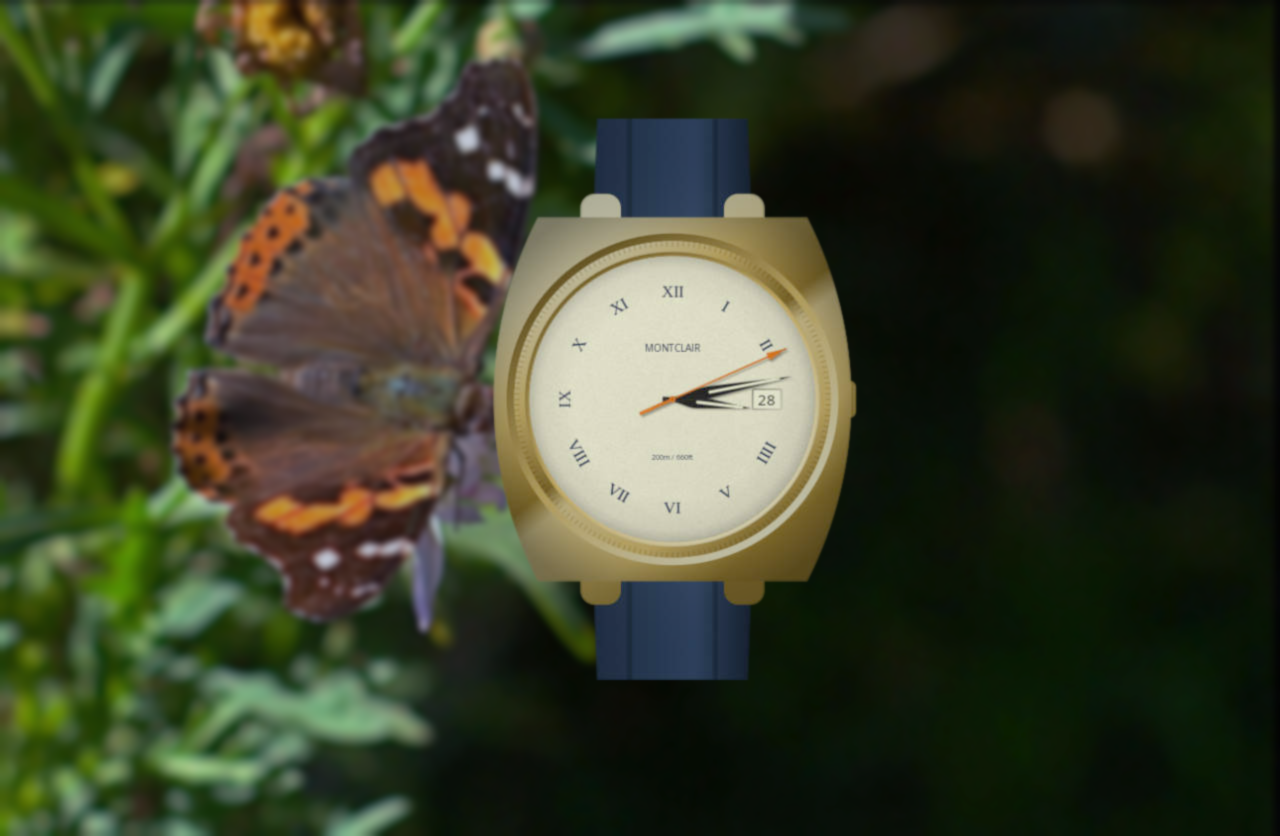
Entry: 3:13:11
